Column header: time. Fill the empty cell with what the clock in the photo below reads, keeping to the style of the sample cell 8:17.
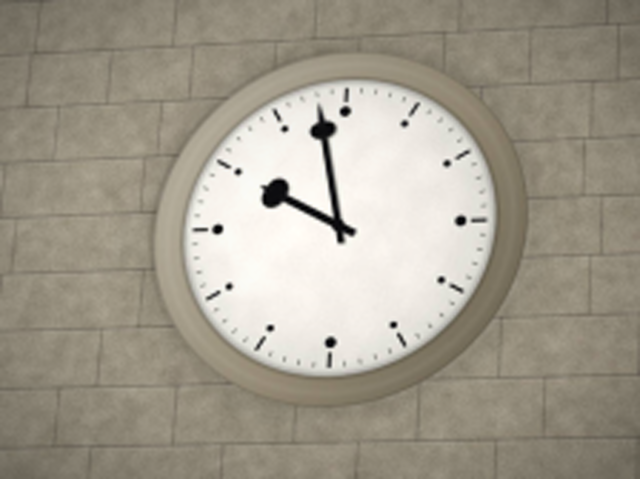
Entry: 9:58
